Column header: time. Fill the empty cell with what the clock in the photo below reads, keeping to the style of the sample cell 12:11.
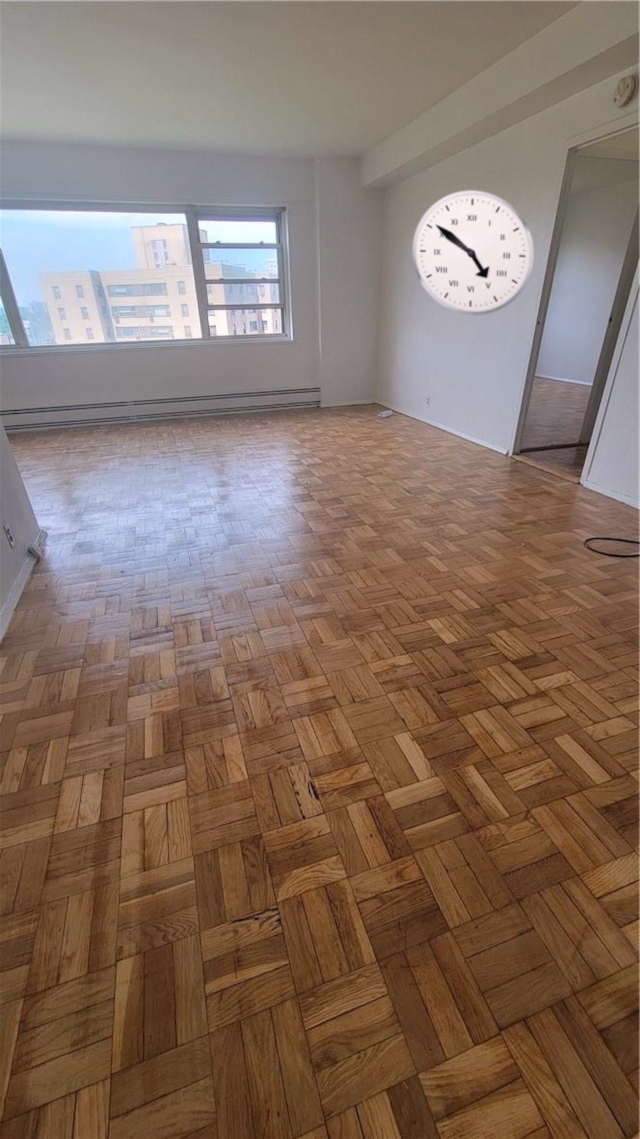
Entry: 4:51
